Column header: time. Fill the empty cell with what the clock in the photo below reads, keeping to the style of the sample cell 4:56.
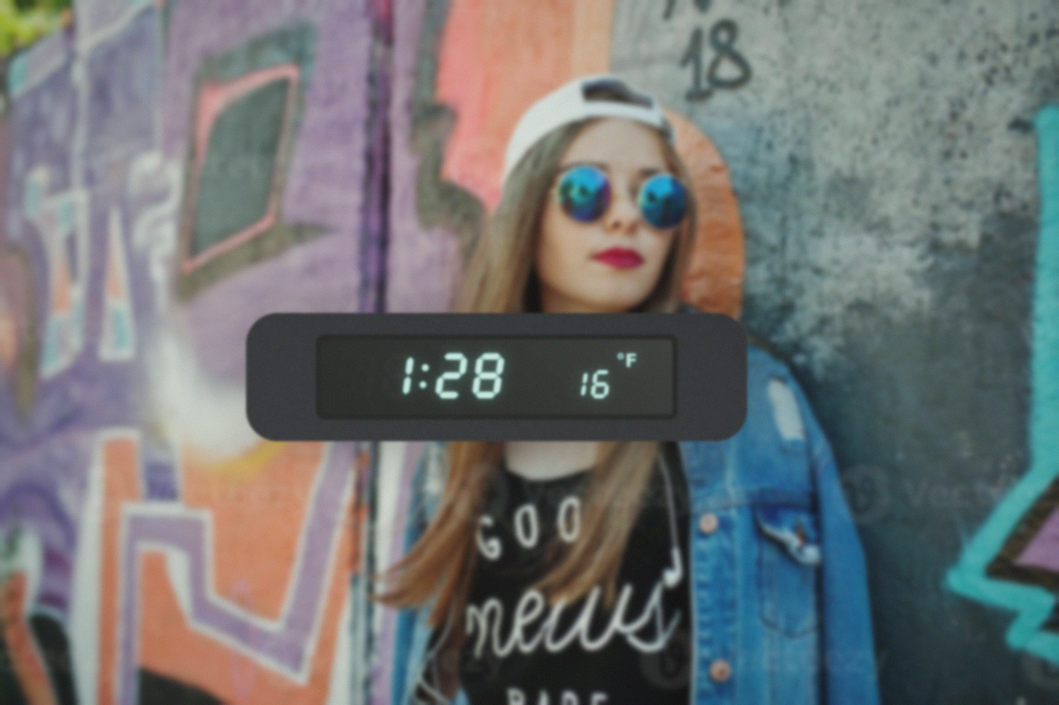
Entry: 1:28
